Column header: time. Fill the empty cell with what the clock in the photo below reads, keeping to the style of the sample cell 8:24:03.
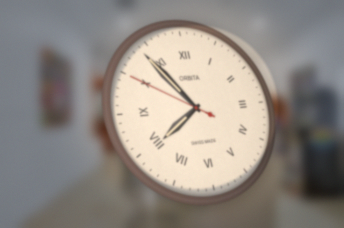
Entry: 7:53:50
